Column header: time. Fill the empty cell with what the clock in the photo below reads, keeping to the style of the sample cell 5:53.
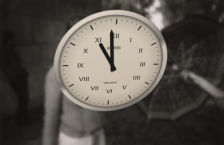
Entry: 10:59
